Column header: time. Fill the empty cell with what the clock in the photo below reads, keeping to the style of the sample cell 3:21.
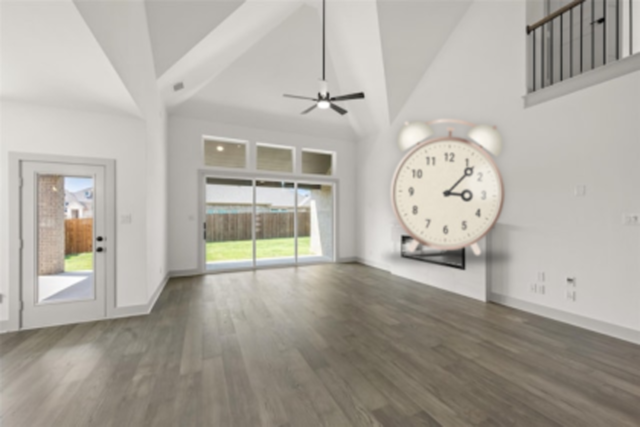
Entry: 3:07
